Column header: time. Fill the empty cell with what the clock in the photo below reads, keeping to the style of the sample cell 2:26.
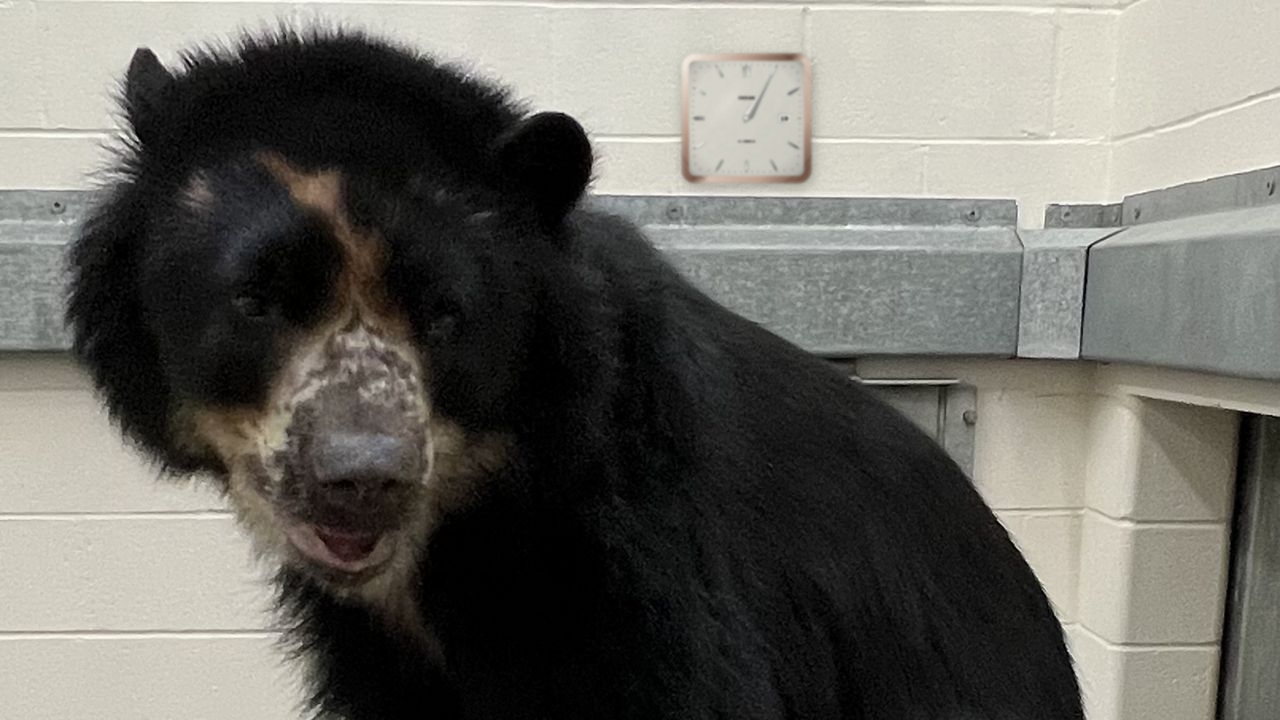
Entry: 1:05
